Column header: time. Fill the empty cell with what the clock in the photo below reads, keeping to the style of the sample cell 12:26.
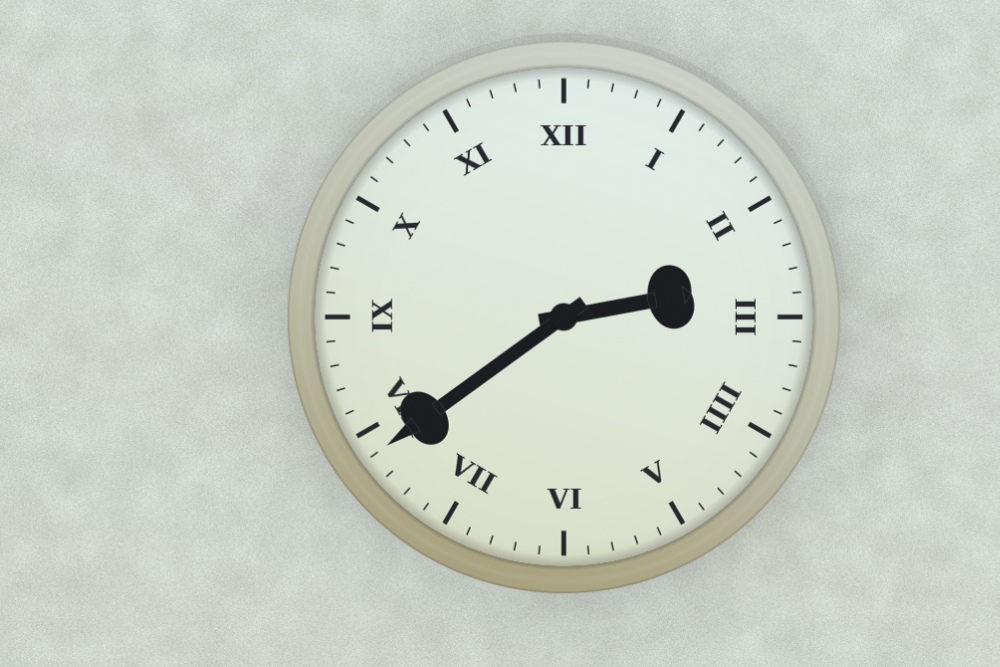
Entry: 2:39
